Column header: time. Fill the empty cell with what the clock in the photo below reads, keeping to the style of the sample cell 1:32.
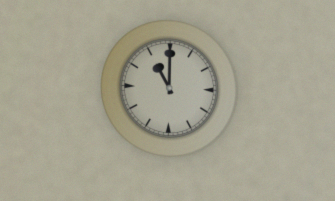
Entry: 11:00
